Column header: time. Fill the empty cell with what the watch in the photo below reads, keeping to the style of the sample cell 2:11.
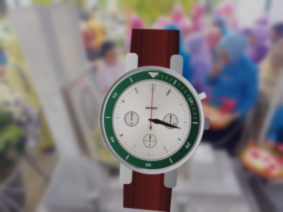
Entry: 3:17
